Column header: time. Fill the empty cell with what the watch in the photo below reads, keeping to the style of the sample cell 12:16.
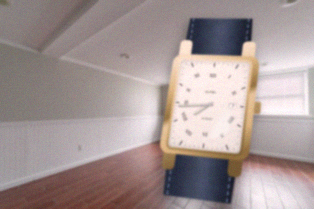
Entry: 7:44
